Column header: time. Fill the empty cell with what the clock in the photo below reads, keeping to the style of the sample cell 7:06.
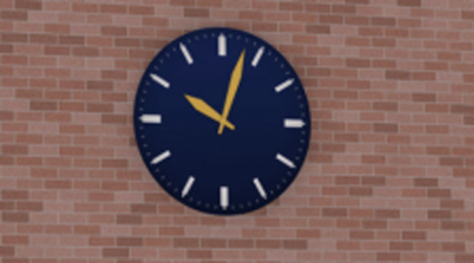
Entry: 10:03
